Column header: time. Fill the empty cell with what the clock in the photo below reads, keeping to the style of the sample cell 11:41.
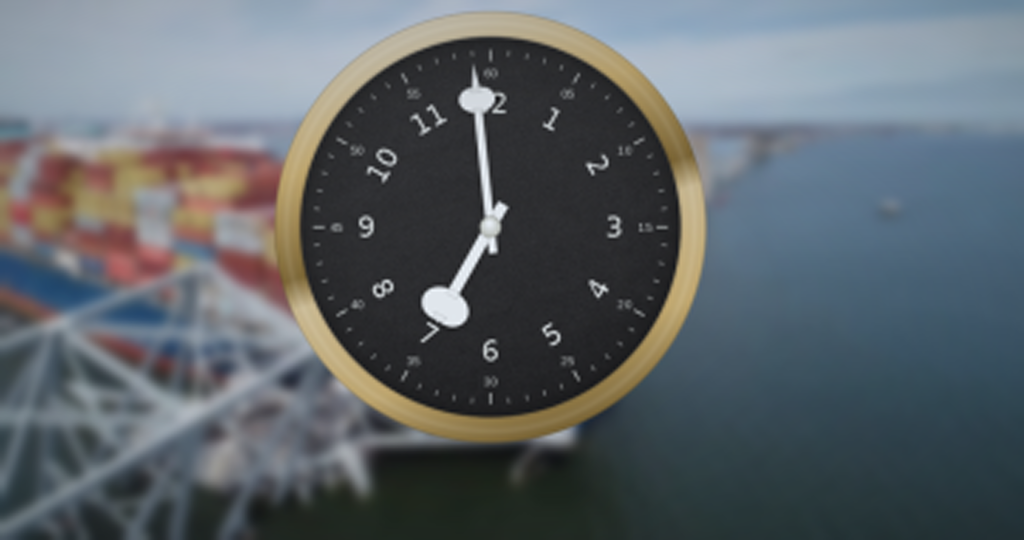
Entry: 6:59
